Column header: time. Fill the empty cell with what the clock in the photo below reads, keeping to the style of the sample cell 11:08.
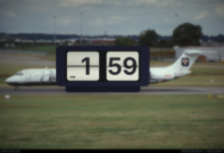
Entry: 1:59
